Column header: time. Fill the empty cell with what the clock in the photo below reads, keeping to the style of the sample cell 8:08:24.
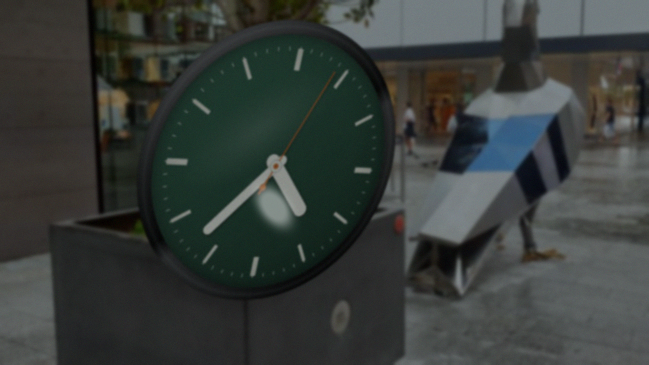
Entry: 4:37:04
